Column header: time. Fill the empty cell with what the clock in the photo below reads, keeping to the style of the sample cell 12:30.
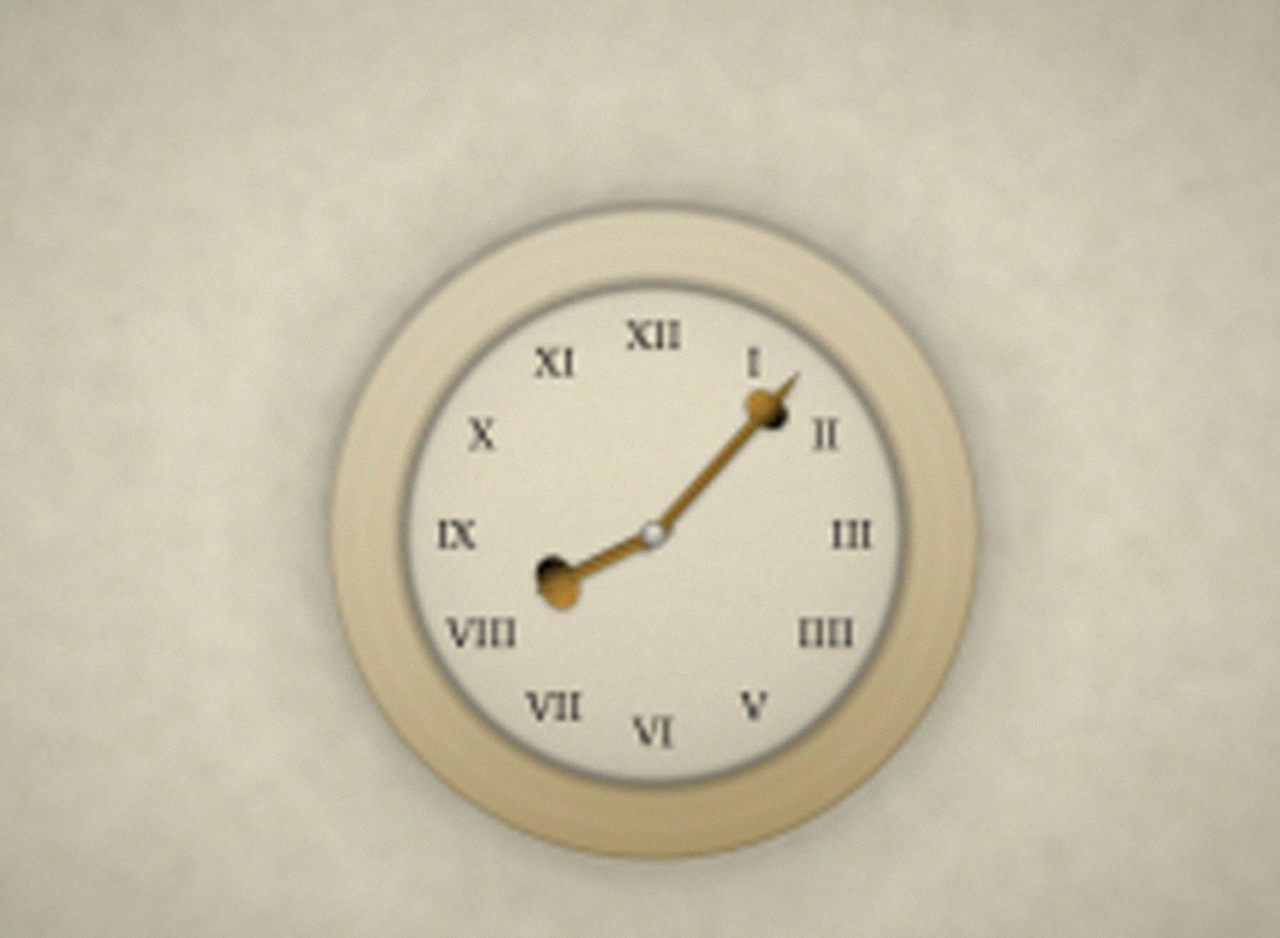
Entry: 8:07
